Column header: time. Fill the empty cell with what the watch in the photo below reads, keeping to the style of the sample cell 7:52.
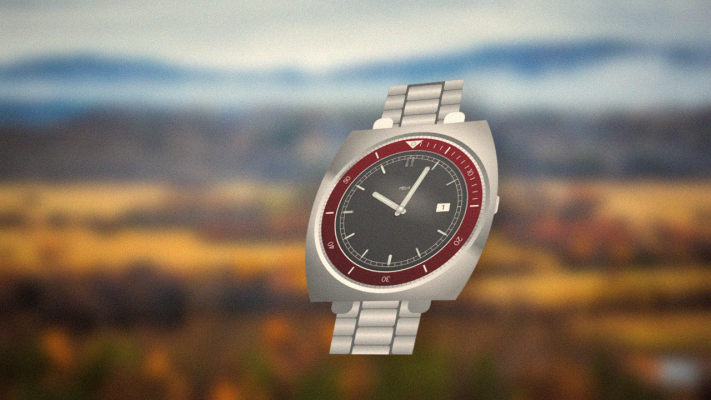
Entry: 10:04
